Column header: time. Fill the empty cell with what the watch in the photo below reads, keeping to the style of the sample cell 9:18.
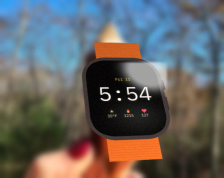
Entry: 5:54
